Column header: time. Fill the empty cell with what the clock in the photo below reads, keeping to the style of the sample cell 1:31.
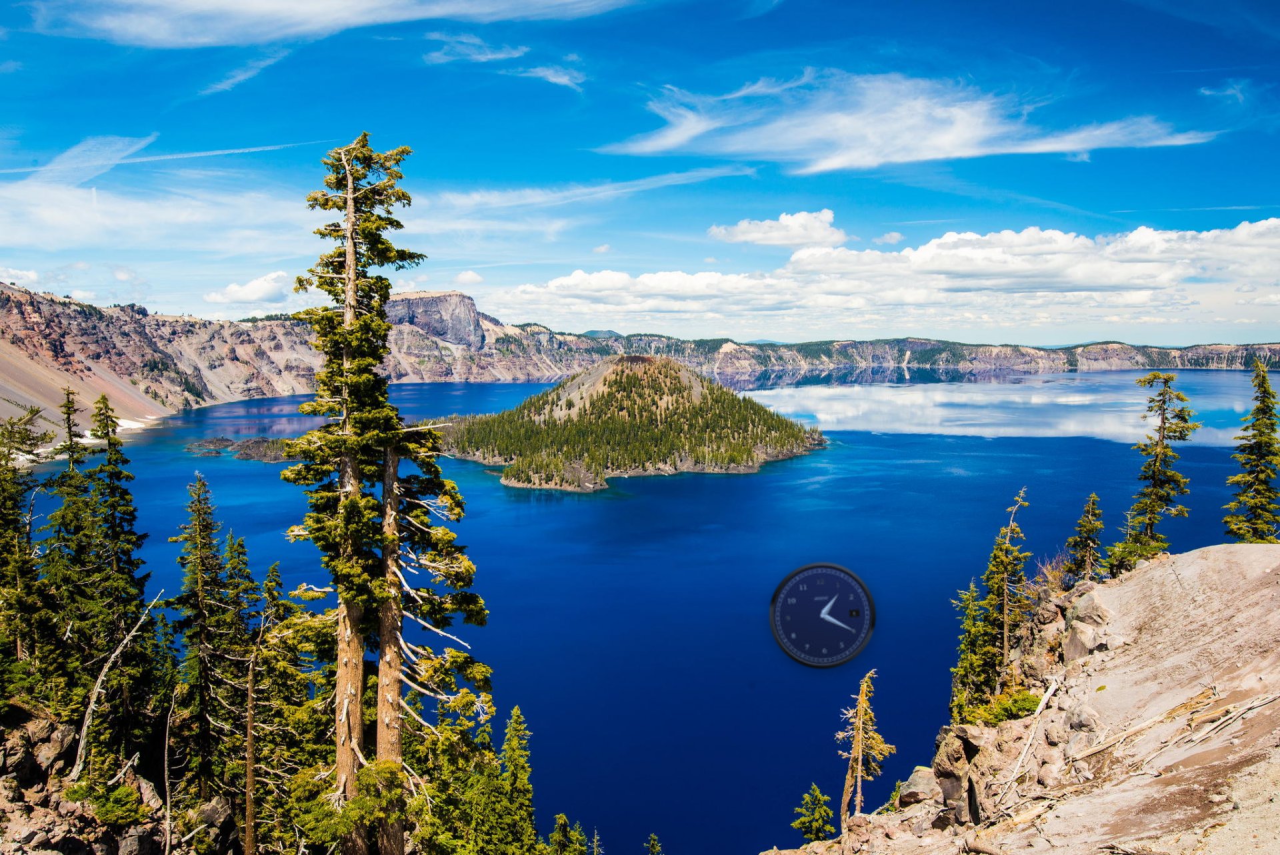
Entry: 1:20
